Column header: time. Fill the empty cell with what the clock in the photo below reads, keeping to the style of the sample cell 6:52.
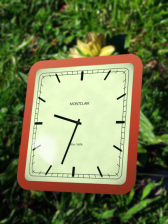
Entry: 9:33
